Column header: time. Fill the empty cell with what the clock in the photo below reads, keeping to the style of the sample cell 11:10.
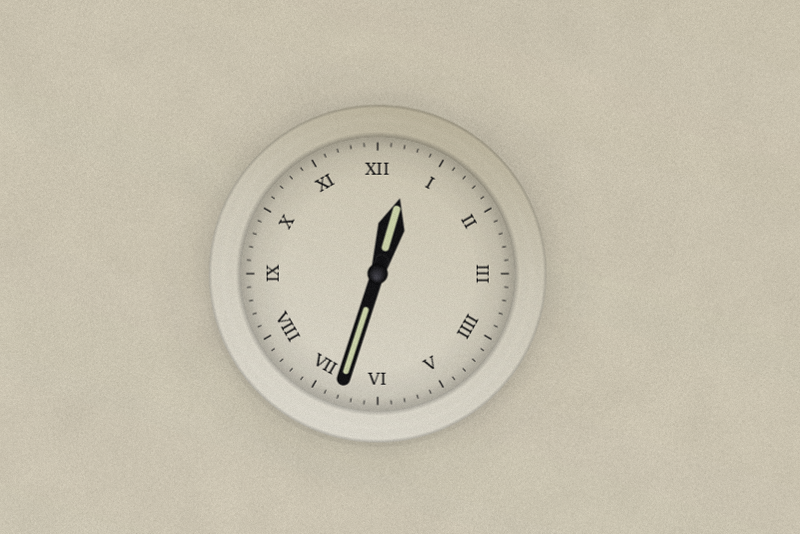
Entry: 12:33
